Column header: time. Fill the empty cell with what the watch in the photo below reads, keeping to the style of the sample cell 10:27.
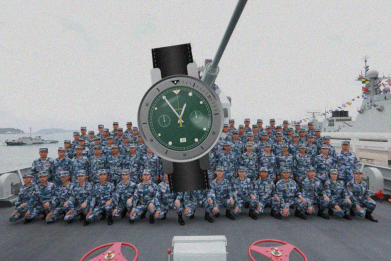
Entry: 12:55
